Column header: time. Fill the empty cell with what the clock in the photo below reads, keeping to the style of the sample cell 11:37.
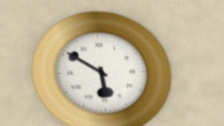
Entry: 5:51
